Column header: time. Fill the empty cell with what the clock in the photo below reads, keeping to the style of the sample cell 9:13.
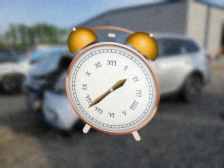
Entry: 1:38
